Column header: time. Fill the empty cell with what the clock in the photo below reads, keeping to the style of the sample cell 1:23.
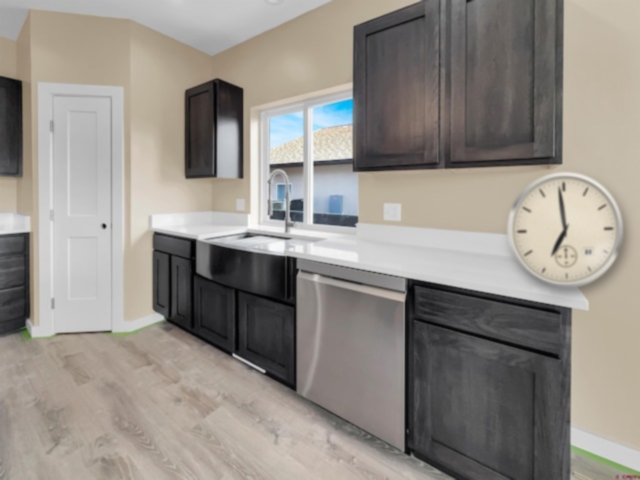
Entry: 6:59
